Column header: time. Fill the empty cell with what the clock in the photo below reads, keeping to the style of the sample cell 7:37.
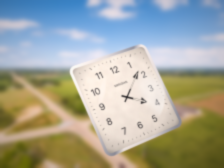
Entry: 4:08
